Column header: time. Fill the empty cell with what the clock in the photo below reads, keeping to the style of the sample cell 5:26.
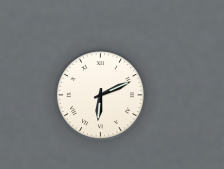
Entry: 6:11
